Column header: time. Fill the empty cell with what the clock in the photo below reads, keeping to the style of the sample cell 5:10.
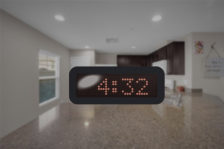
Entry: 4:32
